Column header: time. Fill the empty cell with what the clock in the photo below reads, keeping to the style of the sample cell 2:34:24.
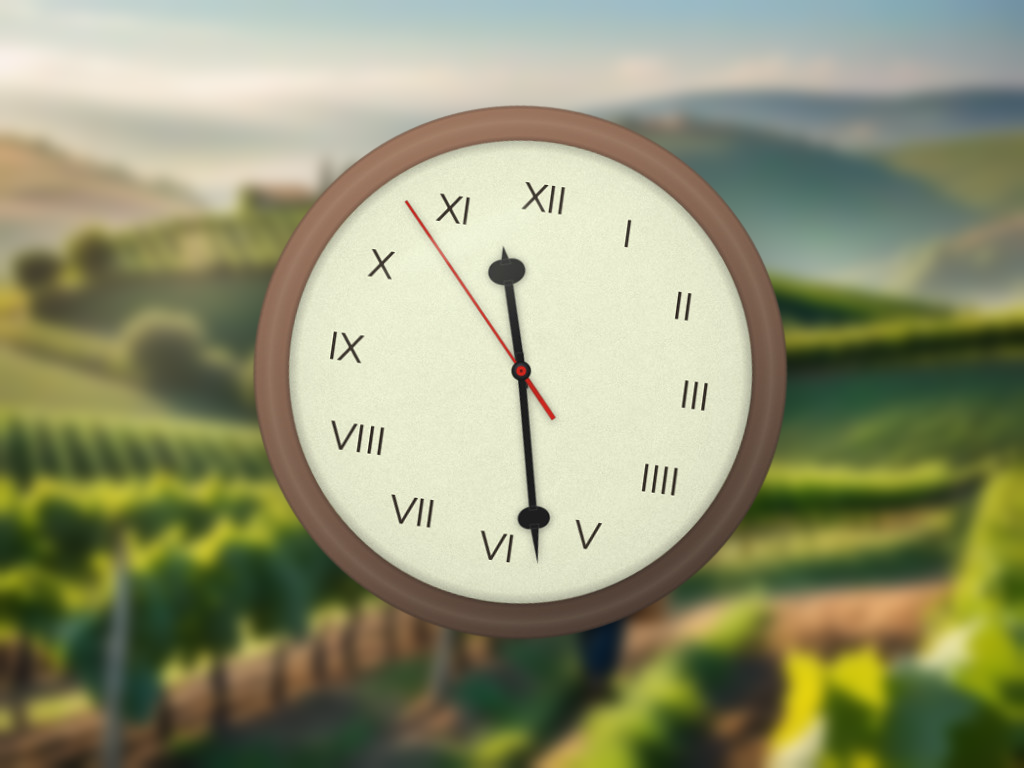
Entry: 11:27:53
